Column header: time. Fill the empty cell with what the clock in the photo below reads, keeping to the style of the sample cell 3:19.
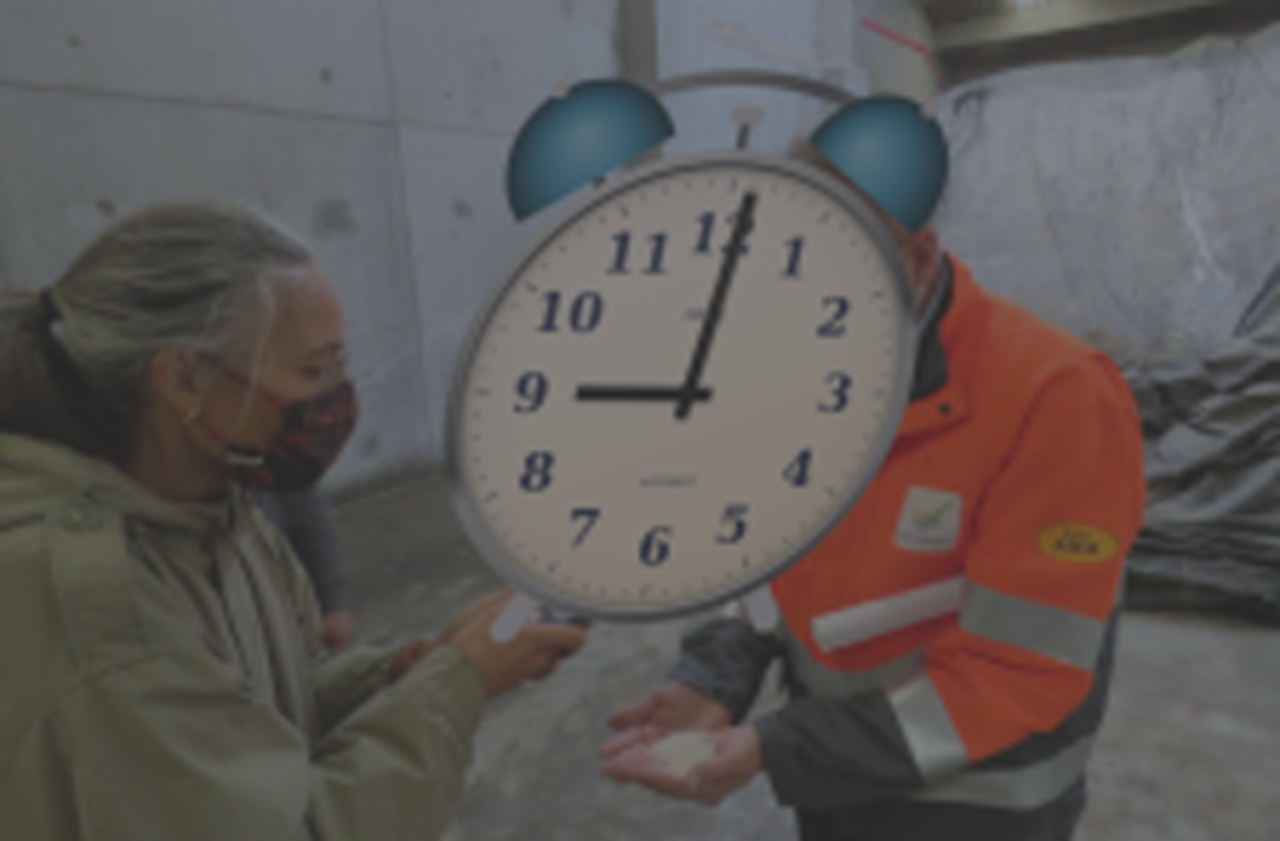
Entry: 9:01
